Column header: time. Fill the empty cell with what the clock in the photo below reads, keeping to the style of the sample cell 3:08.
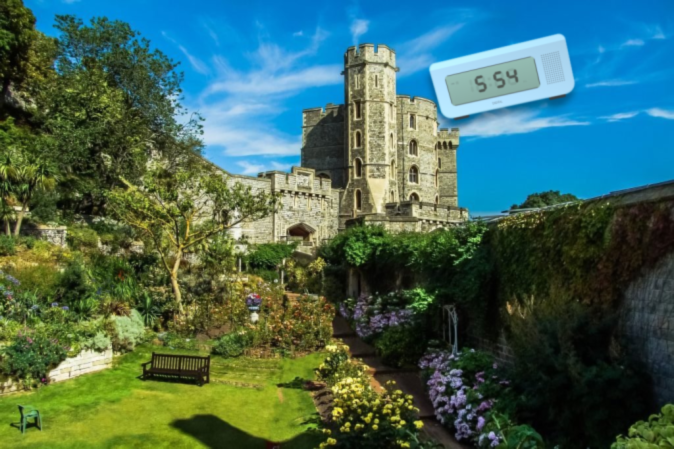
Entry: 5:54
